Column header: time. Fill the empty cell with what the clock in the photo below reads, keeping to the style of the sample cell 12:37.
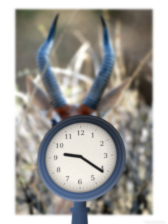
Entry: 9:21
